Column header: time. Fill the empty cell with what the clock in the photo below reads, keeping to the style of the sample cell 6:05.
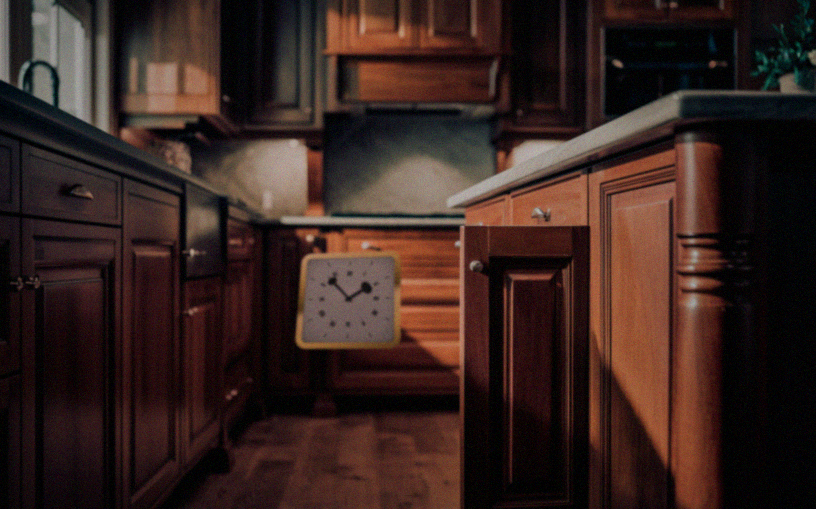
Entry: 1:53
